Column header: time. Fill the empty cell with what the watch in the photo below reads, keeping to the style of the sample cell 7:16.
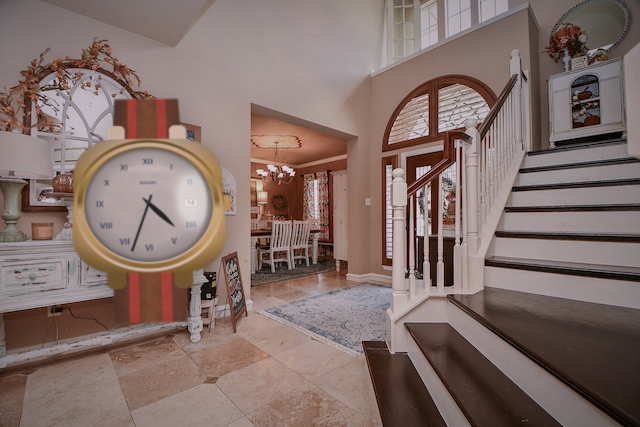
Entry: 4:33
